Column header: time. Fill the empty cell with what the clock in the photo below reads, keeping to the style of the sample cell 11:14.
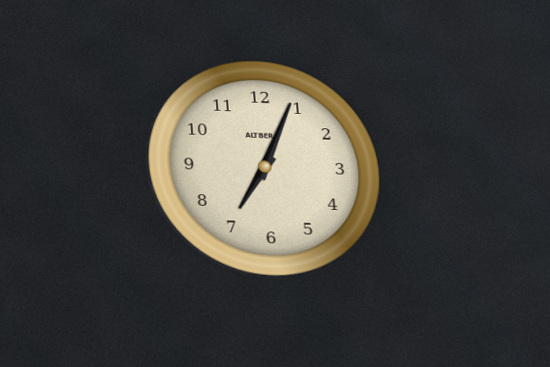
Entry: 7:04
